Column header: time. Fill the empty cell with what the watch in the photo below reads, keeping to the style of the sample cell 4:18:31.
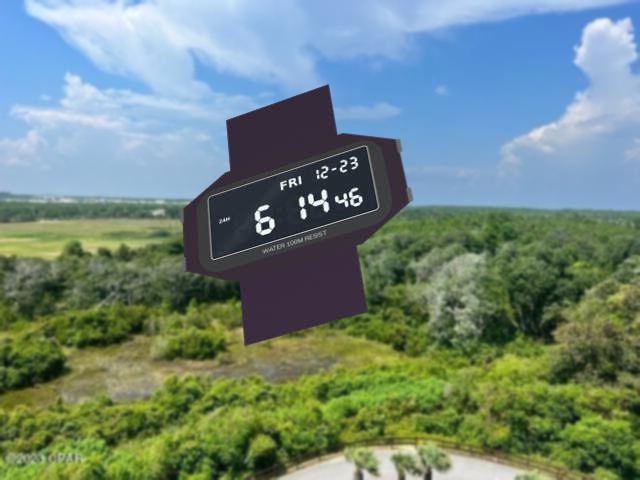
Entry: 6:14:46
